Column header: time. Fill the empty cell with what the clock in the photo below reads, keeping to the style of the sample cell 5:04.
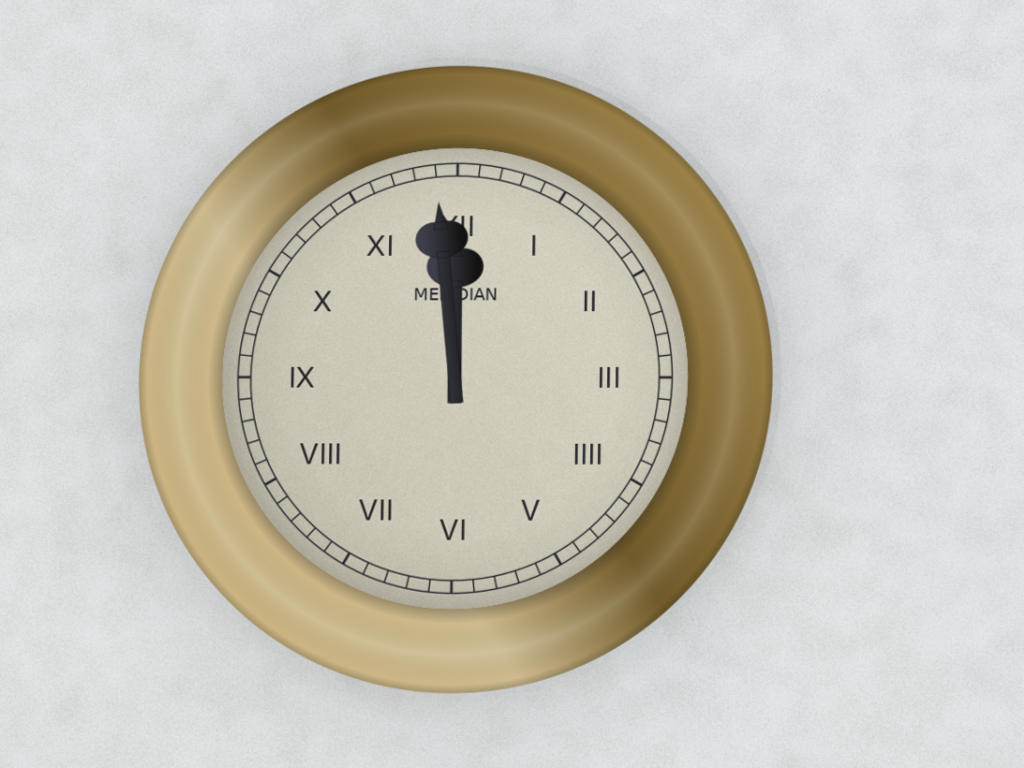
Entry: 11:59
